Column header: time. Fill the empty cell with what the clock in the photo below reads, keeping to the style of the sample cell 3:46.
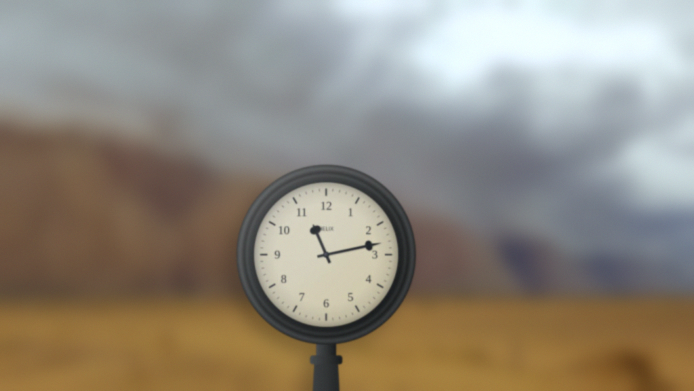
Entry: 11:13
